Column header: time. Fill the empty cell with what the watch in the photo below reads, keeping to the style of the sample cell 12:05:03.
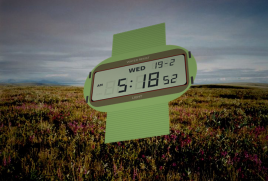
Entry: 5:18:52
